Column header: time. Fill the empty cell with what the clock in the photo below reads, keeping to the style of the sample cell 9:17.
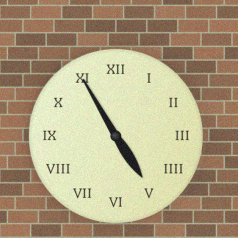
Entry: 4:55
